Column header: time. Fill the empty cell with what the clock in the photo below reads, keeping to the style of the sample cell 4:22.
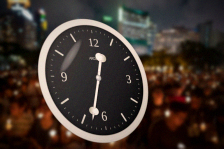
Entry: 12:33
